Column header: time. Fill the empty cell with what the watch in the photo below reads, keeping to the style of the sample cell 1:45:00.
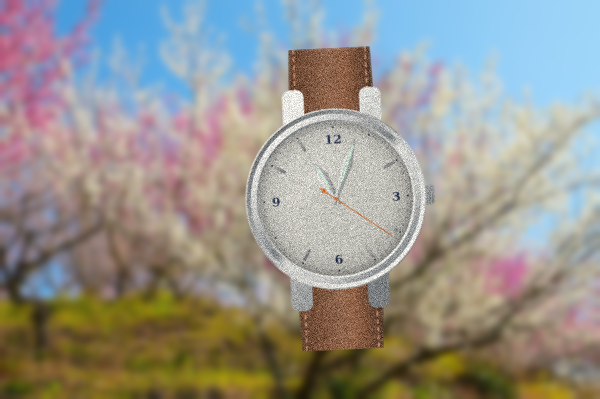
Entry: 11:03:21
